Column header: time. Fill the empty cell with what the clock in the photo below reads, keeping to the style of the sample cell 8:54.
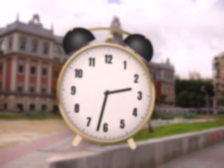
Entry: 2:32
